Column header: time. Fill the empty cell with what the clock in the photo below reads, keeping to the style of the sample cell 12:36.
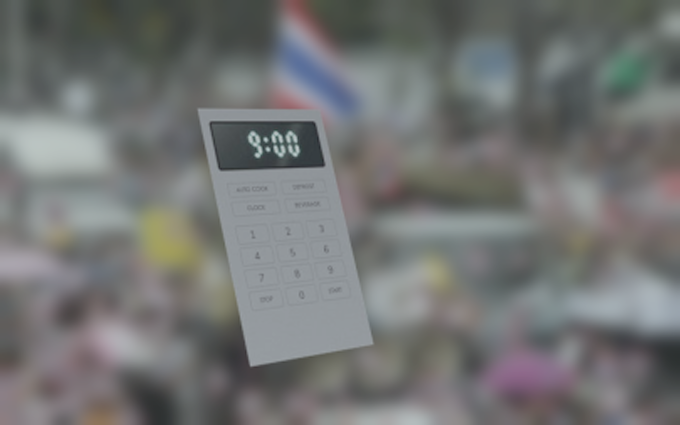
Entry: 9:00
